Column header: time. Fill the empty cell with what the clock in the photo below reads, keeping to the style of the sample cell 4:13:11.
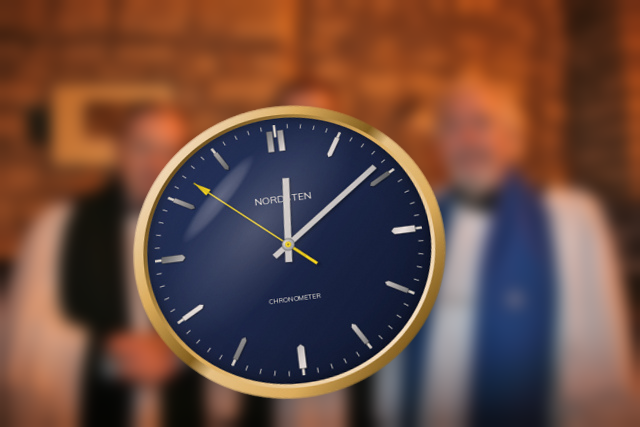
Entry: 12:08:52
